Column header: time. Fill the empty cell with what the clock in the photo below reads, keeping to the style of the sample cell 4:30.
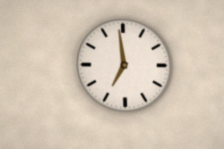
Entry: 6:59
